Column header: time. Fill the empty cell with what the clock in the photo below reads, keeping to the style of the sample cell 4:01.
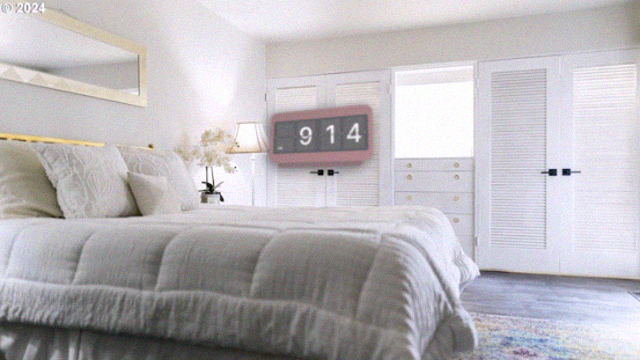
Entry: 9:14
